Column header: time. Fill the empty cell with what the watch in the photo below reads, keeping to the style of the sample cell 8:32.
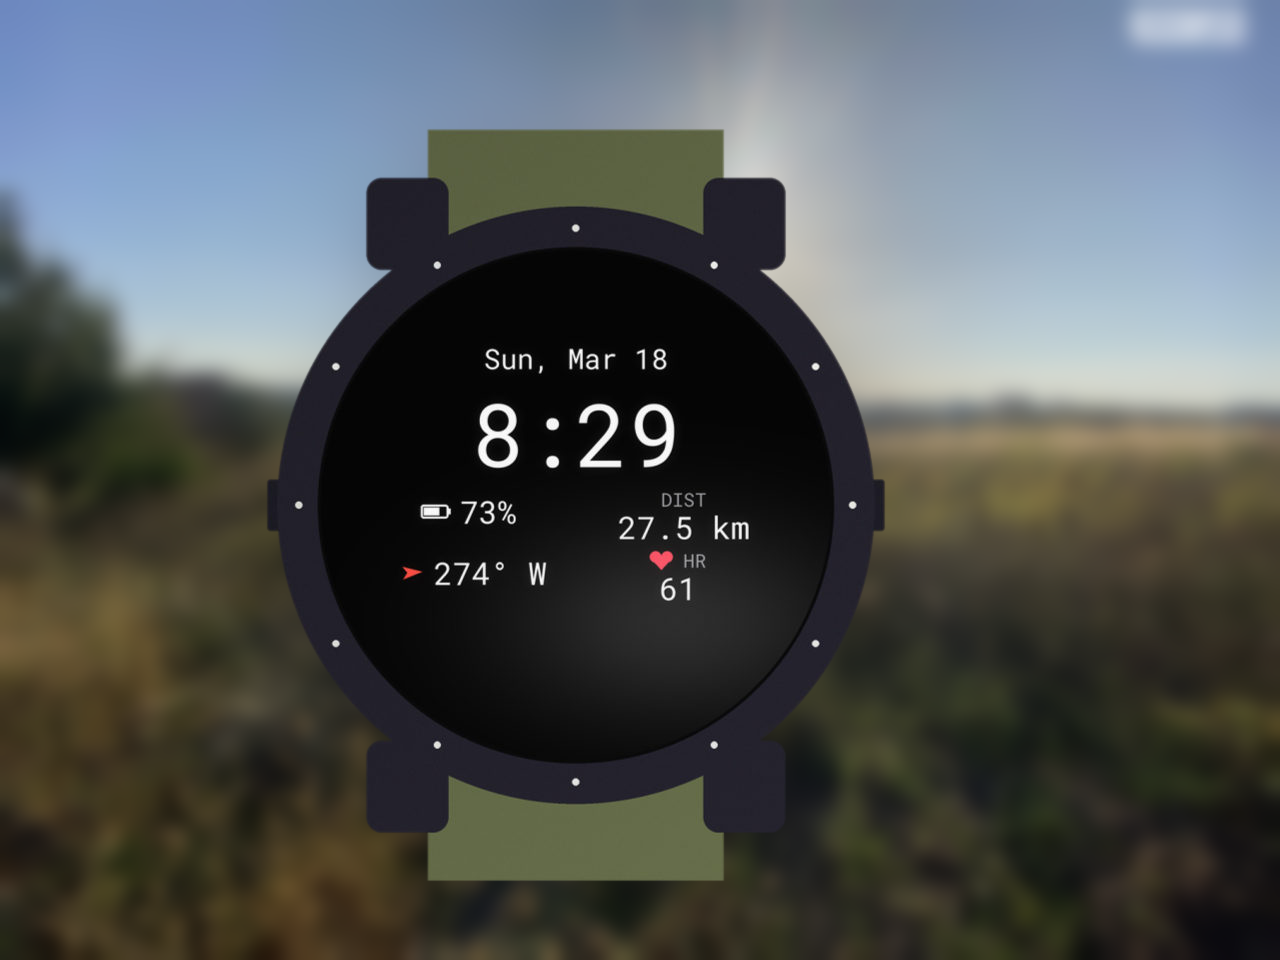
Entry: 8:29
